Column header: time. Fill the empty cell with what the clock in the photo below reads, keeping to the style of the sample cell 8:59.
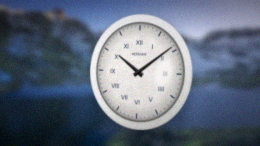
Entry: 10:09
